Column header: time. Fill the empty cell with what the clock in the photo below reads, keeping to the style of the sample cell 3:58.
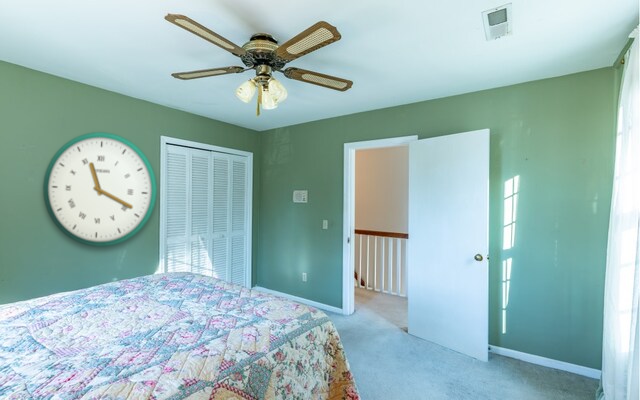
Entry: 11:19
